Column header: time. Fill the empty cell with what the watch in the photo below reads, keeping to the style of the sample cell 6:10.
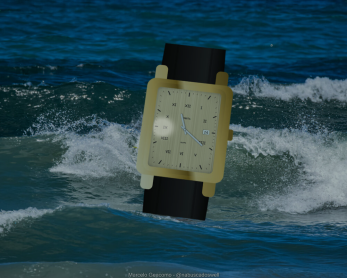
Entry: 11:21
